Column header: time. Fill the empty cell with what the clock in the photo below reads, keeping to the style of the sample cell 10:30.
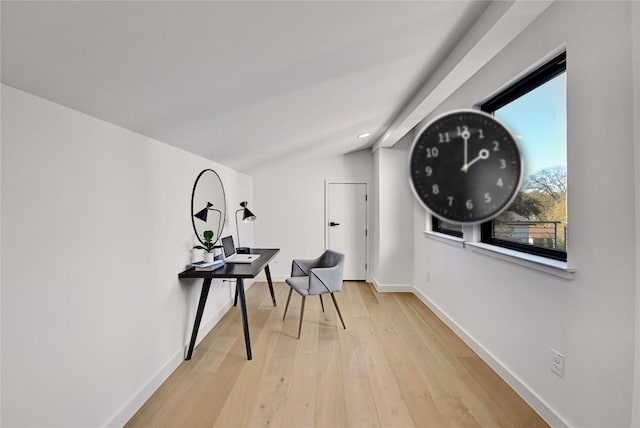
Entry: 2:01
